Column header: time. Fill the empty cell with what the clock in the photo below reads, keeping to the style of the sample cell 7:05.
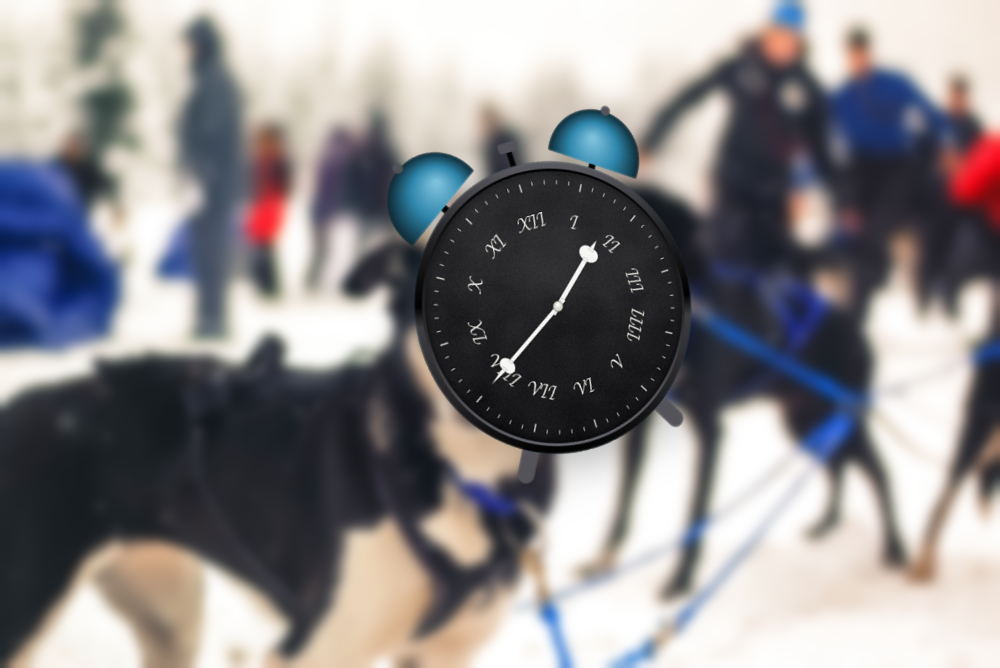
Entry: 1:40
